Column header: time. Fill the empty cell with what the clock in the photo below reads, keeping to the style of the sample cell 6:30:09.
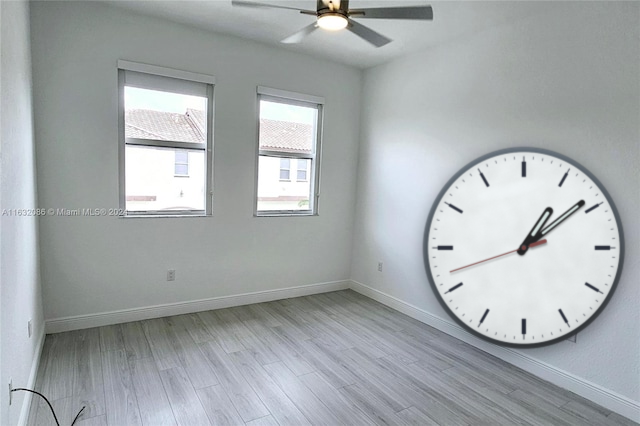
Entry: 1:08:42
